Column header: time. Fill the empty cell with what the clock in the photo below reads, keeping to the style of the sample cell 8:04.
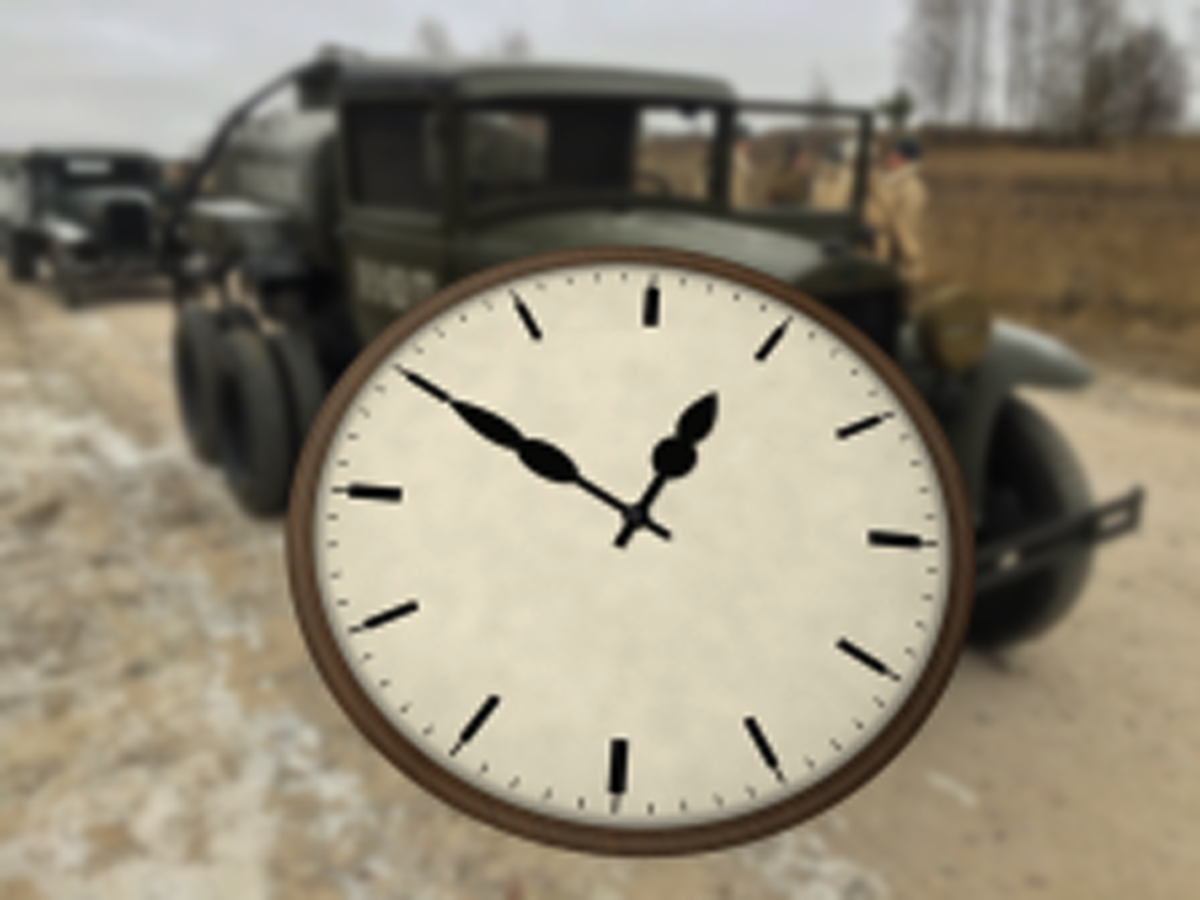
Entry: 12:50
